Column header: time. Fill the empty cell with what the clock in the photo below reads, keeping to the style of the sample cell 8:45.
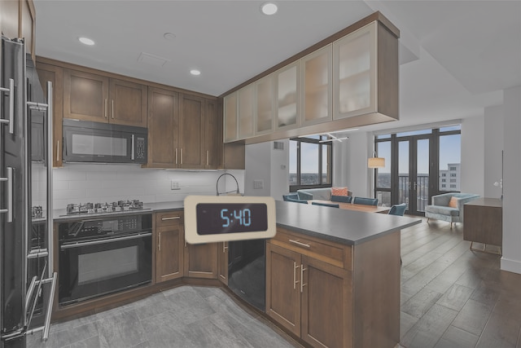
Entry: 5:40
